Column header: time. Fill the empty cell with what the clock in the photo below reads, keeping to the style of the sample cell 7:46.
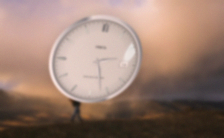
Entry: 2:27
